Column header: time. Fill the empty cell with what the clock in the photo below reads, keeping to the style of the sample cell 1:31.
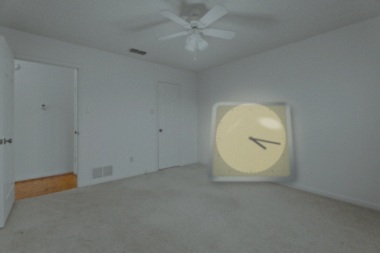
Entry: 4:17
